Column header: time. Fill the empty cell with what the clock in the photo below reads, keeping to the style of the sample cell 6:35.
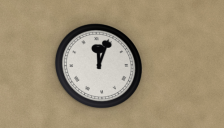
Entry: 12:04
